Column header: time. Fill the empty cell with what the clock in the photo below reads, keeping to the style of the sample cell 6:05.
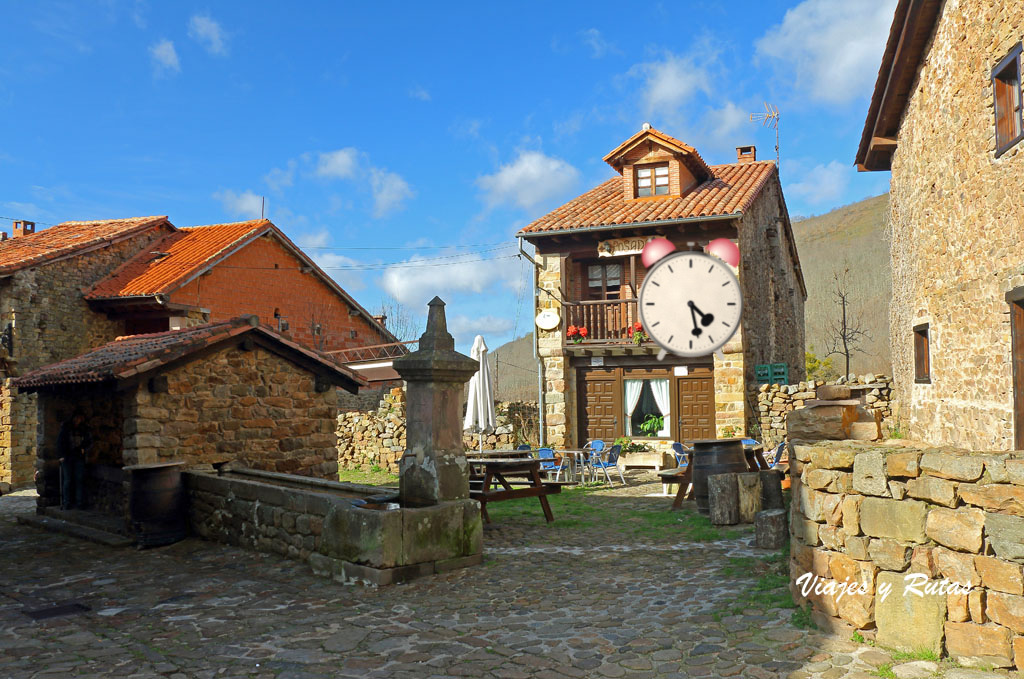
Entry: 4:28
